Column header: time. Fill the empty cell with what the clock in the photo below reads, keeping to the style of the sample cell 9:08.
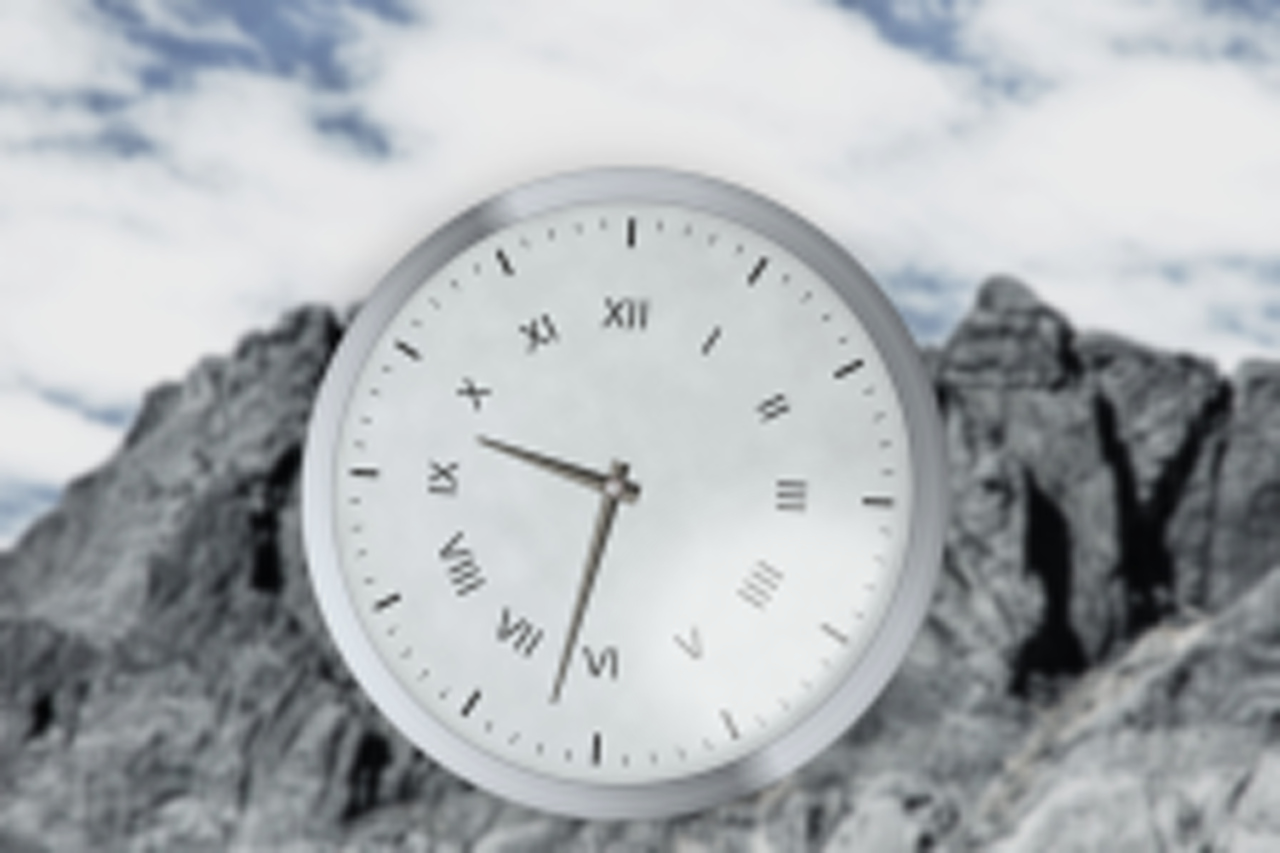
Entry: 9:32
